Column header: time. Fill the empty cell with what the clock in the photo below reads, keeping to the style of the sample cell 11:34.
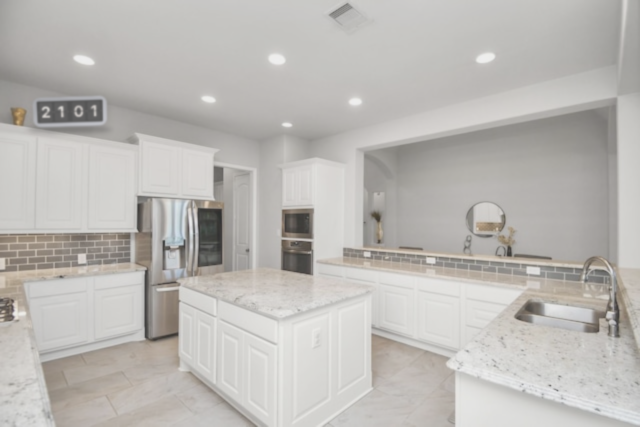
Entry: 21:01
